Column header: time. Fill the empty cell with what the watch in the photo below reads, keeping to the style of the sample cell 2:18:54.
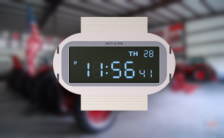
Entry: 11:56:41
